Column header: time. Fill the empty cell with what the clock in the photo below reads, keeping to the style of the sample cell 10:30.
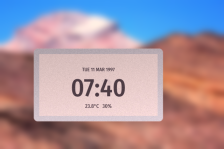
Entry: 7:40
